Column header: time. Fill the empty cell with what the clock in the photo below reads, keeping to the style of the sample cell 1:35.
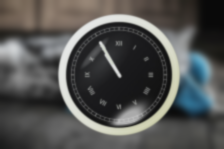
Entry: 10:55
